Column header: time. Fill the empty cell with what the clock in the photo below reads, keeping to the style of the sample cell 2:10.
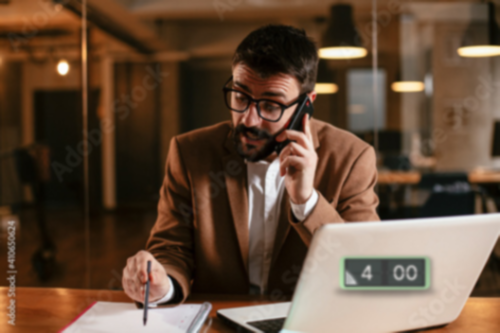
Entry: 4:00
